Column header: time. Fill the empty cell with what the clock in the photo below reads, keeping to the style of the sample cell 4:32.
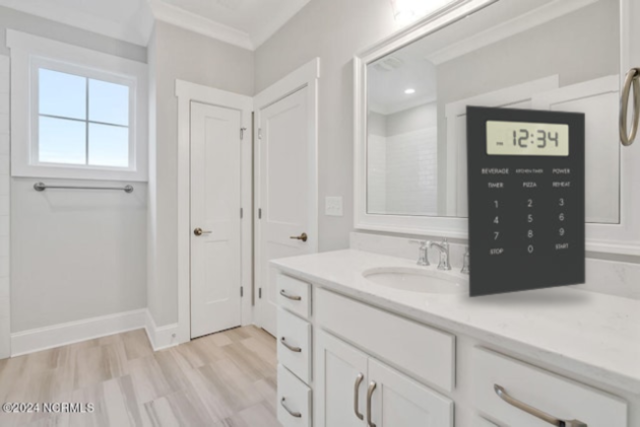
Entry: 12:34
